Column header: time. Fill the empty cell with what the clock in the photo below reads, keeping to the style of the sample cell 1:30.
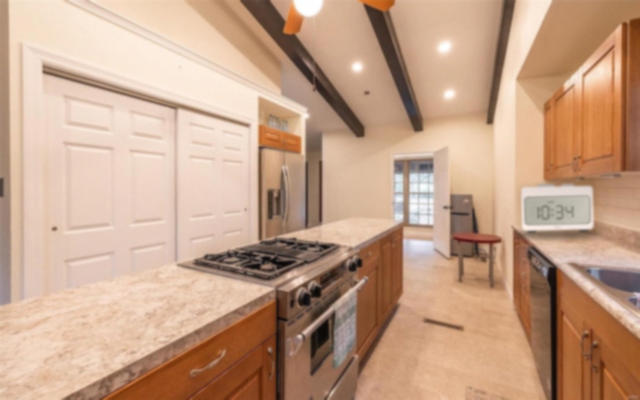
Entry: 10:34
